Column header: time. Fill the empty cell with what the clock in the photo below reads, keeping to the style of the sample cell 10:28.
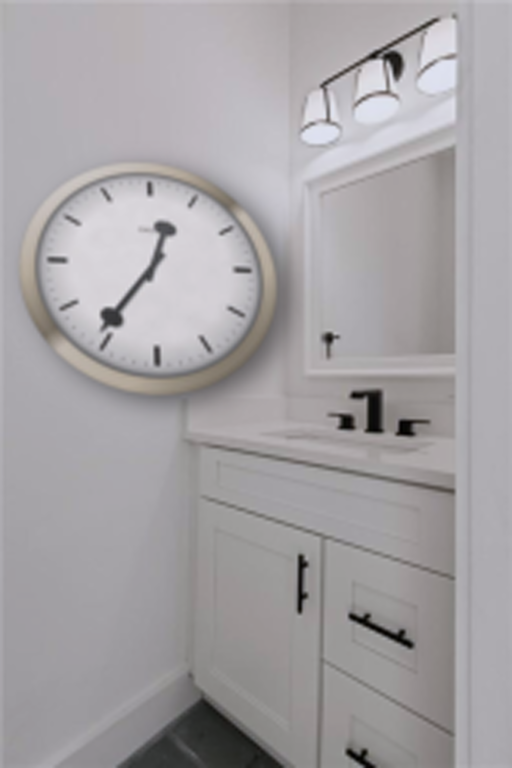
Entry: 12:36
